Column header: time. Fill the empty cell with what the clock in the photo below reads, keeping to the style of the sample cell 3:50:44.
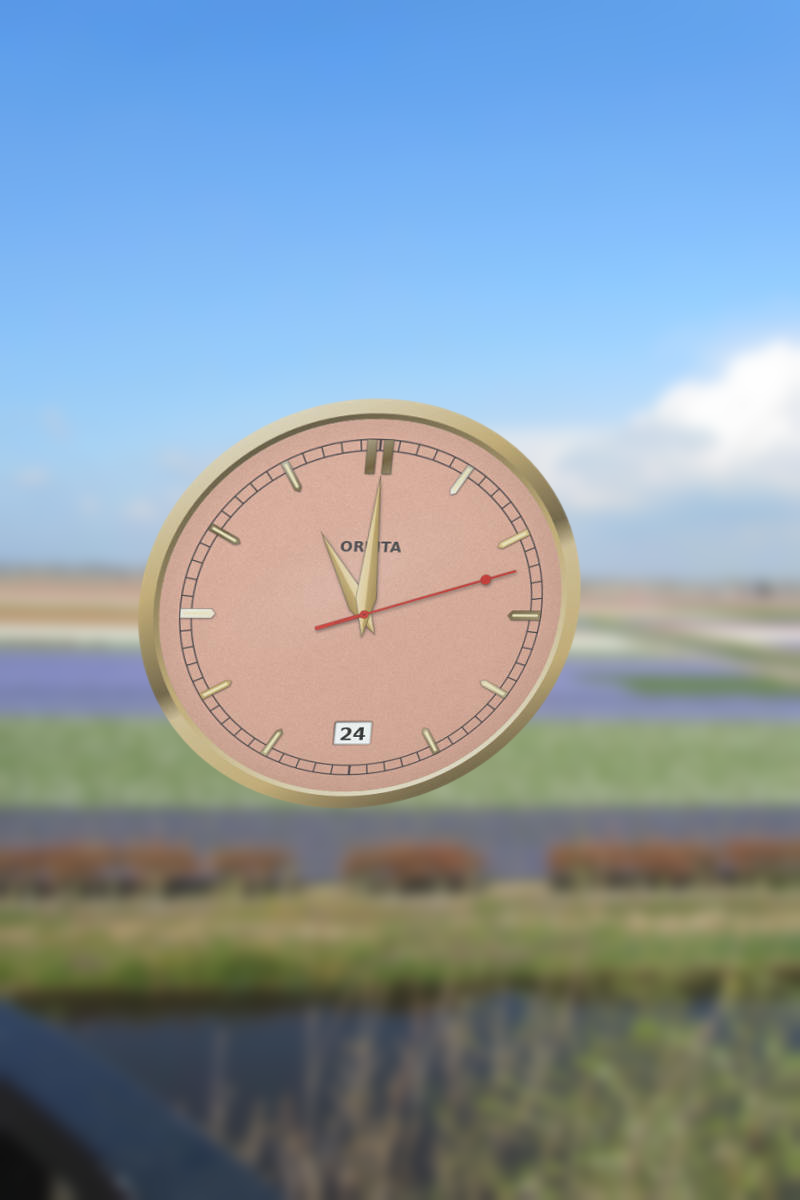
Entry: 11:00:12
